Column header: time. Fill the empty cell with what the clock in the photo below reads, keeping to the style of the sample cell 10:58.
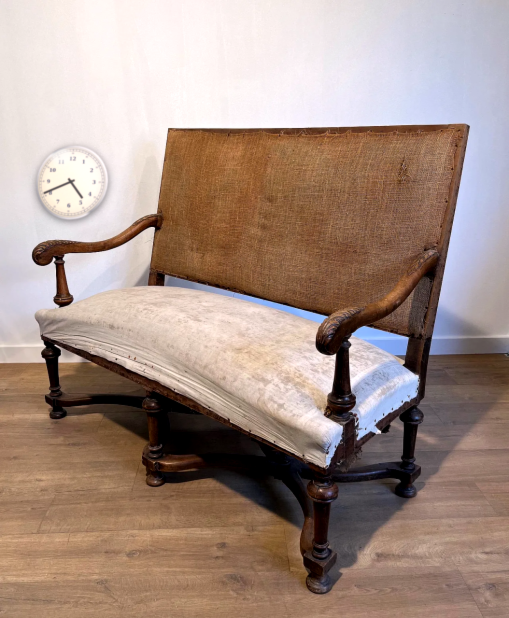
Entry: 4:41
